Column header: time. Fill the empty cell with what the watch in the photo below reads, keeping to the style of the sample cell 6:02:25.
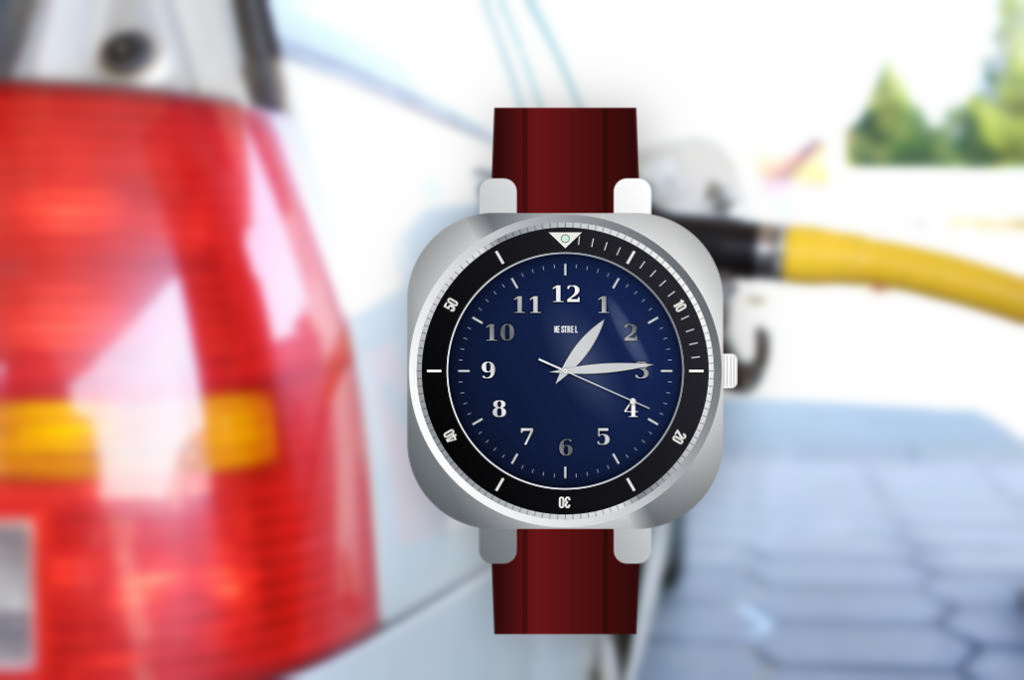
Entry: 1:14:19
